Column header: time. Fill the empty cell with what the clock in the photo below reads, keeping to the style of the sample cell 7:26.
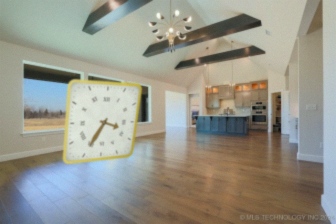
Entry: 3:35
